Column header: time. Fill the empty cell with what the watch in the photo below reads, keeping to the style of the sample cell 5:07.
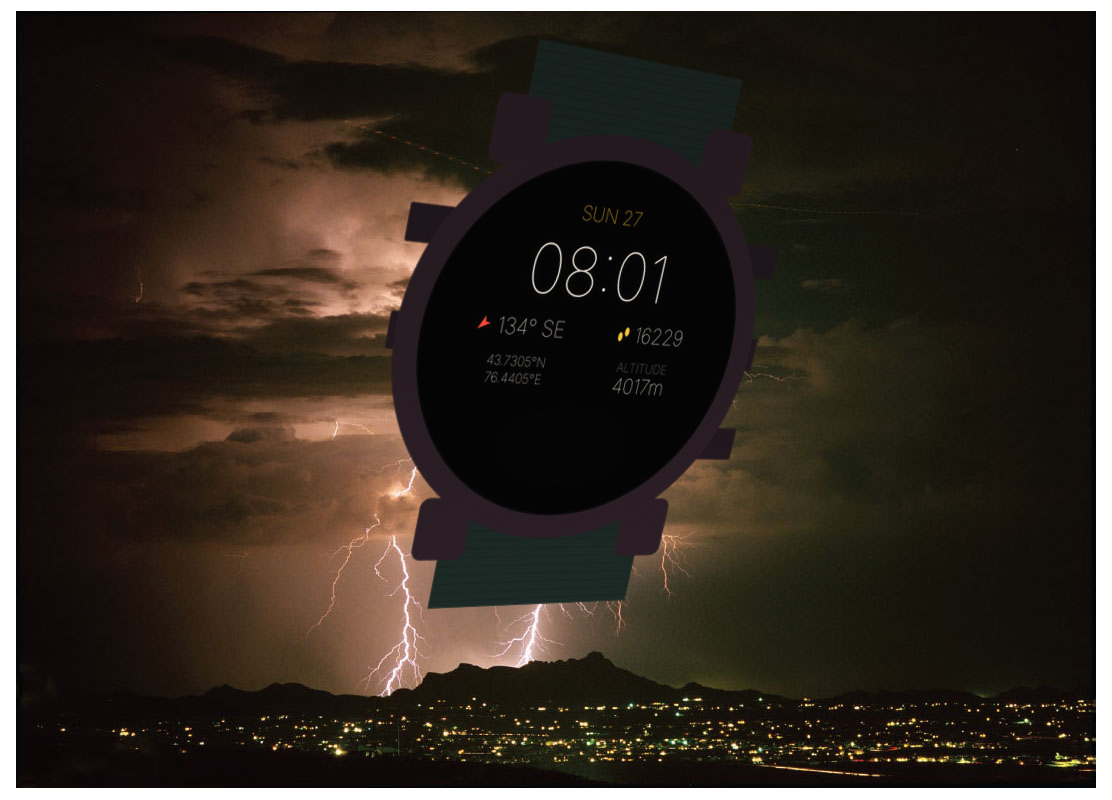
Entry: 8:01
